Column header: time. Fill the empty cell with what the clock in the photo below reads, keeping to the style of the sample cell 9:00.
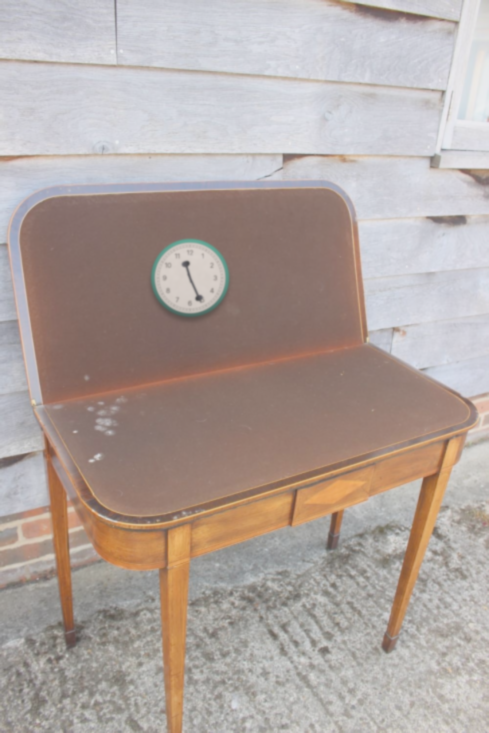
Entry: 11:26
